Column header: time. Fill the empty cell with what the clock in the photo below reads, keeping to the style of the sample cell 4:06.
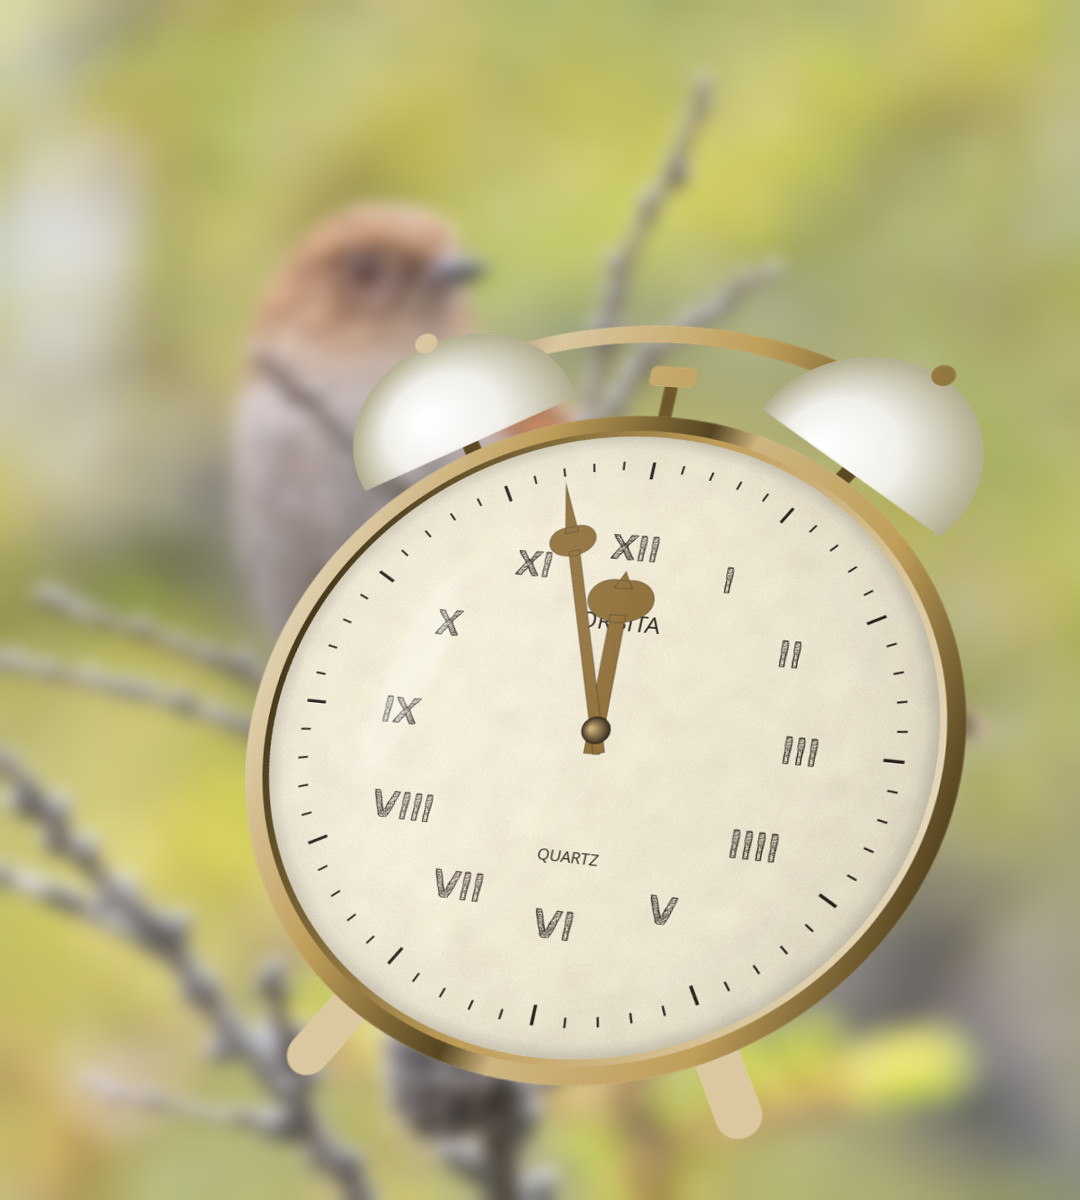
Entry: 11:57
